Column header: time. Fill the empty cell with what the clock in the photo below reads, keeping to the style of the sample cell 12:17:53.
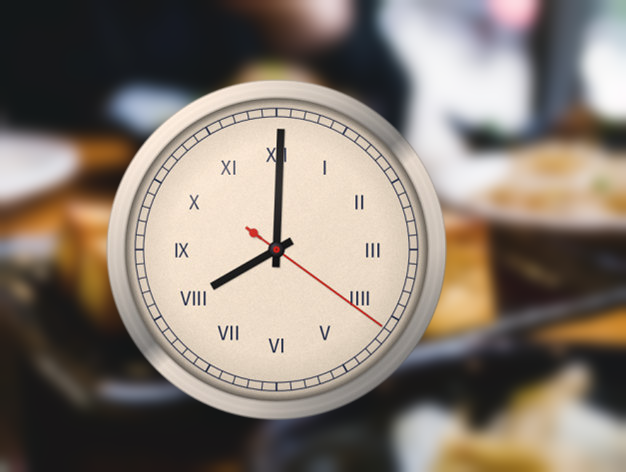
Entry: 8:00:21
